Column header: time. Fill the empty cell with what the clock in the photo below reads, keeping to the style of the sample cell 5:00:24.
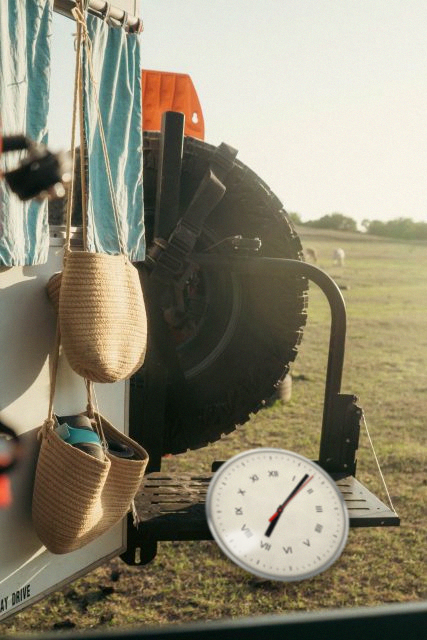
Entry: 7:07:08
